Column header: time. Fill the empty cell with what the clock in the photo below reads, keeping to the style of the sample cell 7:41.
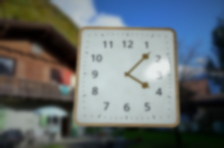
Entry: 4:07
